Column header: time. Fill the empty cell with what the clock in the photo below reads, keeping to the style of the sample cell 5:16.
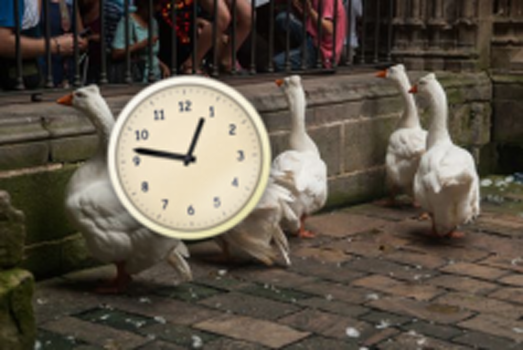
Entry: 12:47
